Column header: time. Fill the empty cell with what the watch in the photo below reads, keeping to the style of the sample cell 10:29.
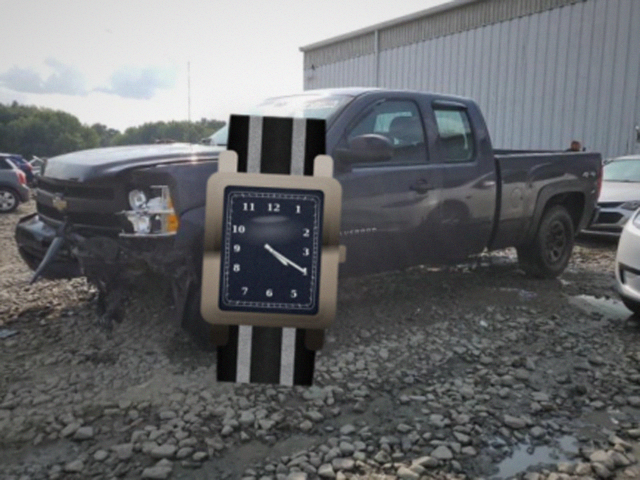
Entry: 4:20
